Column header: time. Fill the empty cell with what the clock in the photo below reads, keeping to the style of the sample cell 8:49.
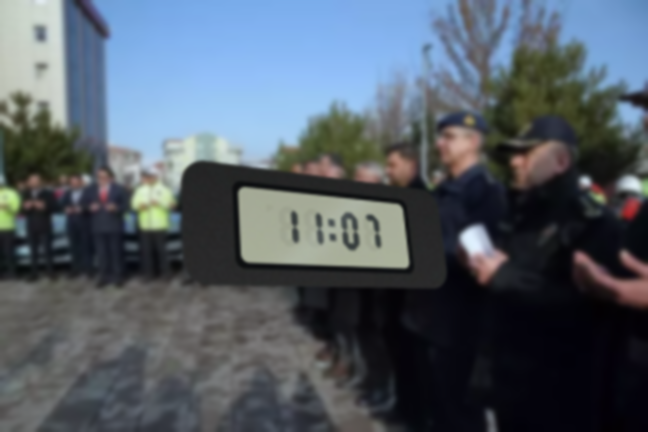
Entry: 11:07
